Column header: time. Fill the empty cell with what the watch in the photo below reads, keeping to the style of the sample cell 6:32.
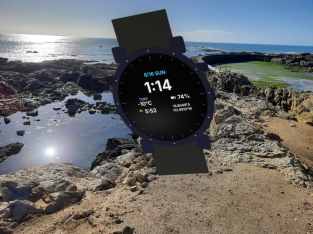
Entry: 1:14
